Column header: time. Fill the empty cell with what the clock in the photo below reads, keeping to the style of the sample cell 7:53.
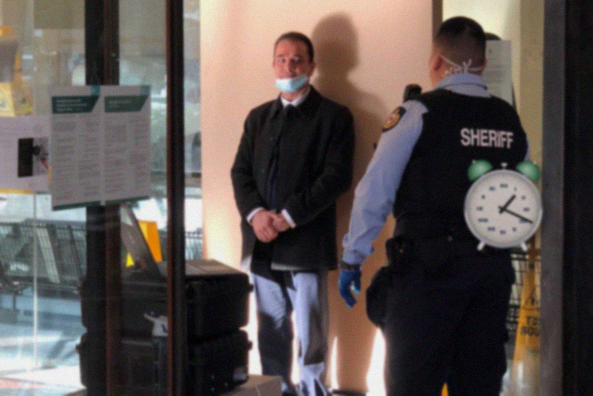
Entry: 1:19
